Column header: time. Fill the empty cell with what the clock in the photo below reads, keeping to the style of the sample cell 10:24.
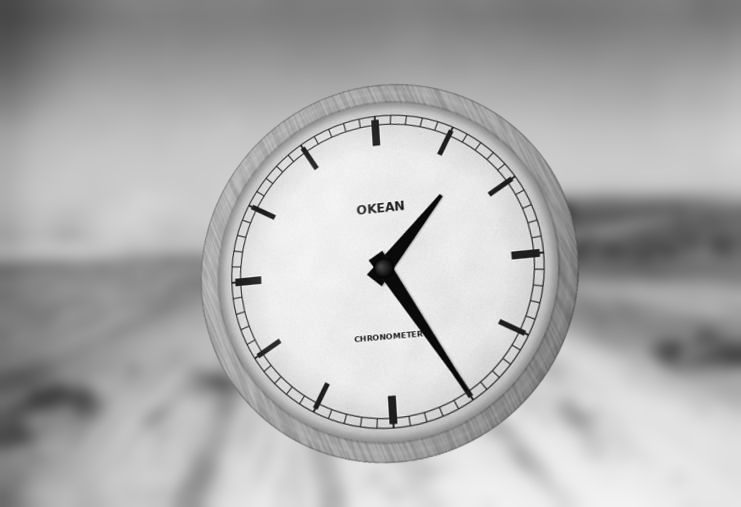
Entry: 1:25
